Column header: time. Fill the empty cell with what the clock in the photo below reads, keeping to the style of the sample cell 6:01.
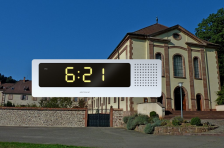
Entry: 6:21
